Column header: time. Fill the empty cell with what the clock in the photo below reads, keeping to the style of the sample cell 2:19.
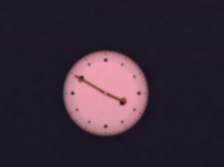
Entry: 3:50
